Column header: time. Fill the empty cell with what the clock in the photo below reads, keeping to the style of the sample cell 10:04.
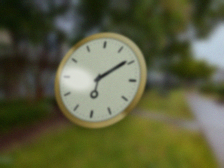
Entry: 6:09
